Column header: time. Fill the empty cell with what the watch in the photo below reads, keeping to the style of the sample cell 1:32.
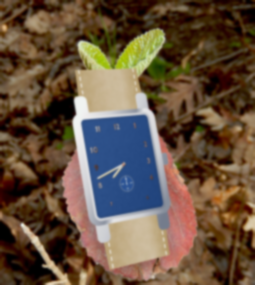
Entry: 7:42
